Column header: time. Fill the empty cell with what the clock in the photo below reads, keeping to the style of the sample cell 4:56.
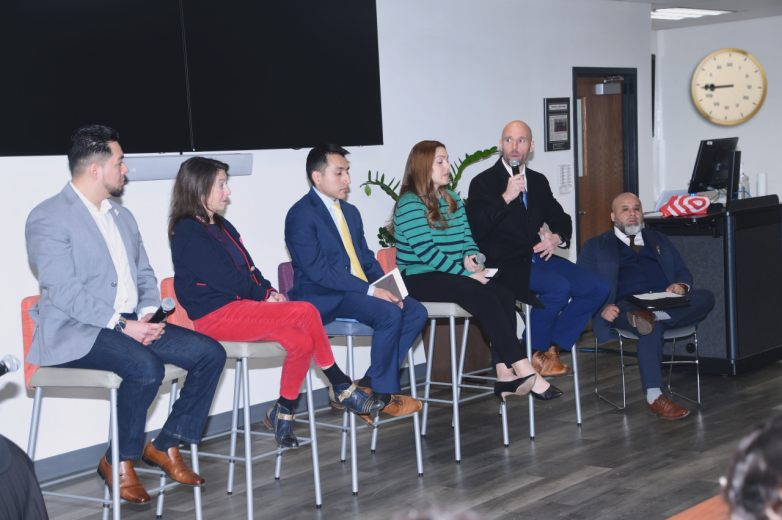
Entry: 8:44
